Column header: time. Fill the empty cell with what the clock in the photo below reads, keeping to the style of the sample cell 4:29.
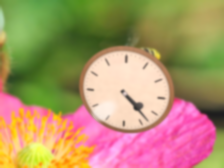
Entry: 4:23
